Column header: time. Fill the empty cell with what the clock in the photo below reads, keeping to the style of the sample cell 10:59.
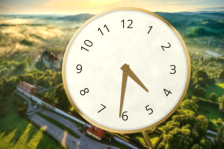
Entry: 4:31
